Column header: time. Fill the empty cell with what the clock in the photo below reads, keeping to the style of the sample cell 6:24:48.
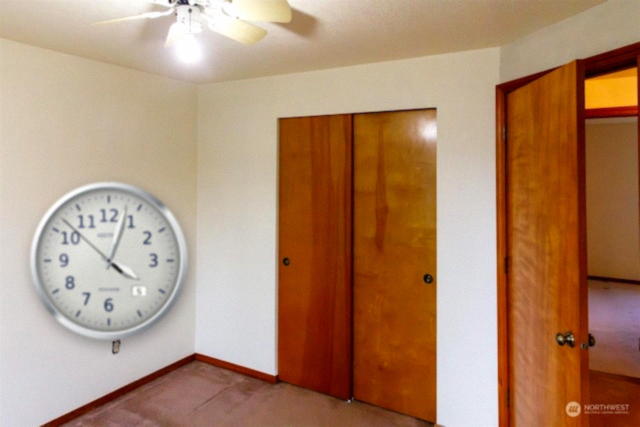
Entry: 4:02:52
